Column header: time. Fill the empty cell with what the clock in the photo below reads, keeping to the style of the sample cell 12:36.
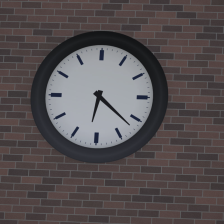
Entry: 6:22
